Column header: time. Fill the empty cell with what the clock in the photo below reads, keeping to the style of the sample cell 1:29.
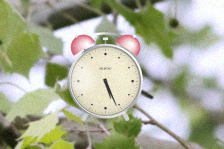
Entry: 5:26
